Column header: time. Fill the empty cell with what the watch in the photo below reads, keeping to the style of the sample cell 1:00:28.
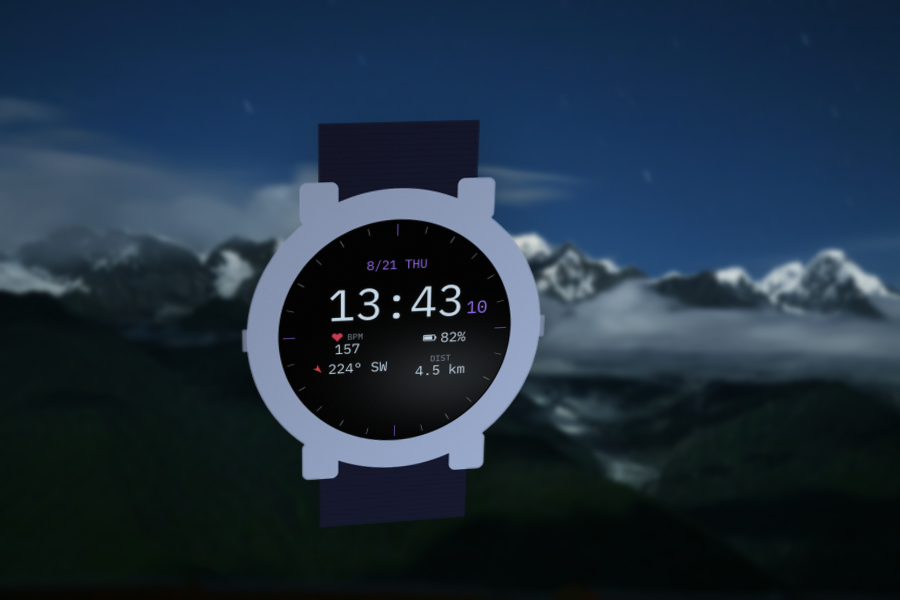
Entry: 13:43:10
